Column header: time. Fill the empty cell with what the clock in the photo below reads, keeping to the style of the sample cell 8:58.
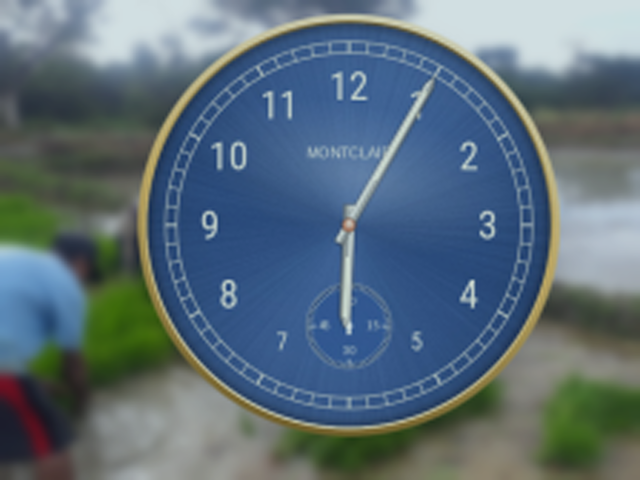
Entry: 6:05
